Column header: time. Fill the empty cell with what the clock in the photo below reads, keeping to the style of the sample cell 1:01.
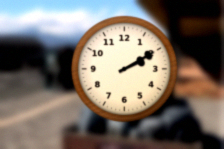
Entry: 2:10
